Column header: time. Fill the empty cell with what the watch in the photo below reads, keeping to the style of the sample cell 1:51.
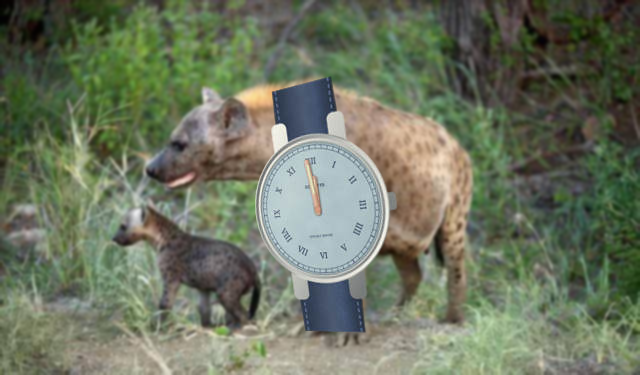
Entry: 11:59
